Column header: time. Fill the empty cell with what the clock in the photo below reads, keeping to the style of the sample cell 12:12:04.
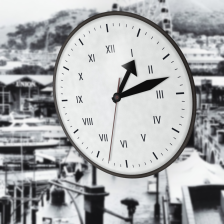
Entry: 1:12:33
